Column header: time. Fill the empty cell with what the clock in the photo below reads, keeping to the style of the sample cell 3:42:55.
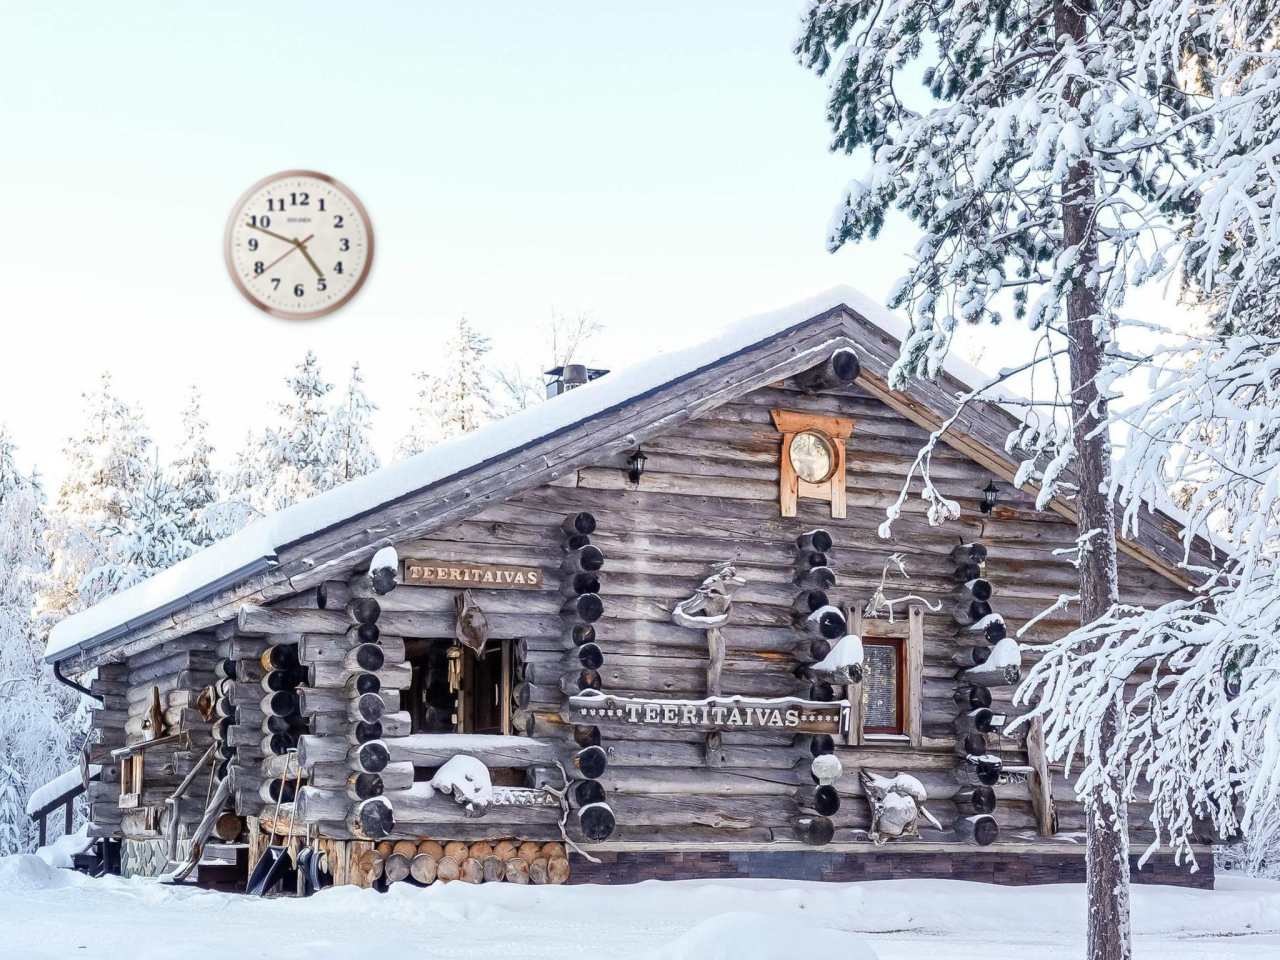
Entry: 4:48:39
